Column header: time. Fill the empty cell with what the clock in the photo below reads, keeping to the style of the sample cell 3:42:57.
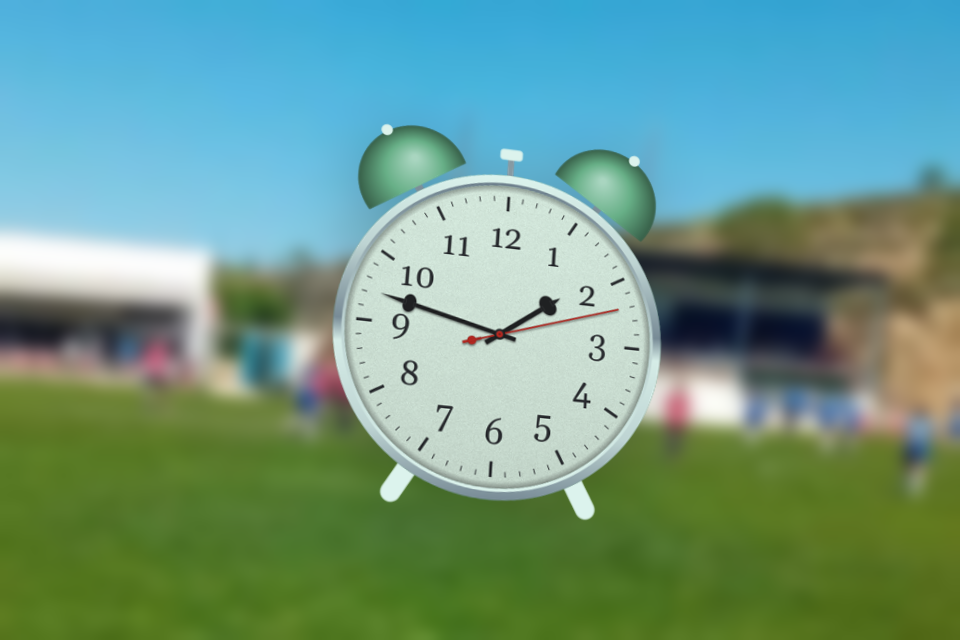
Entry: 1:47:12
